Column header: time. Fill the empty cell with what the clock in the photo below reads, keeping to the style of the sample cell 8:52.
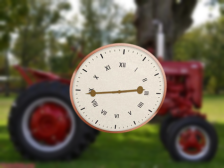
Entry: 2:44
